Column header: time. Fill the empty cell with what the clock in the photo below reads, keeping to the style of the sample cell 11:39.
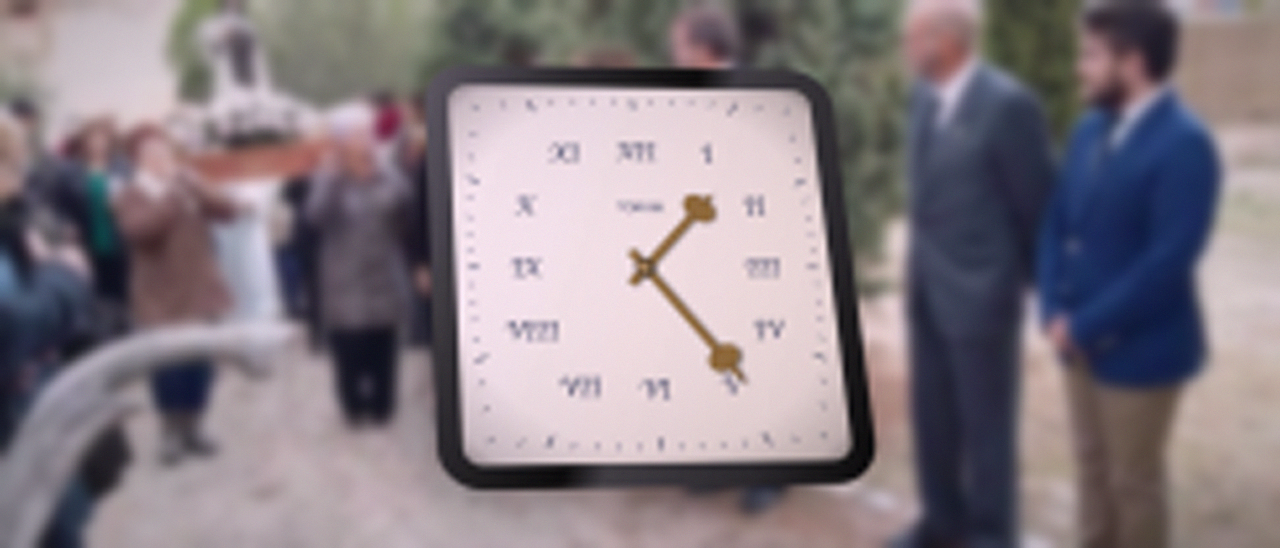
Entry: 1:24
